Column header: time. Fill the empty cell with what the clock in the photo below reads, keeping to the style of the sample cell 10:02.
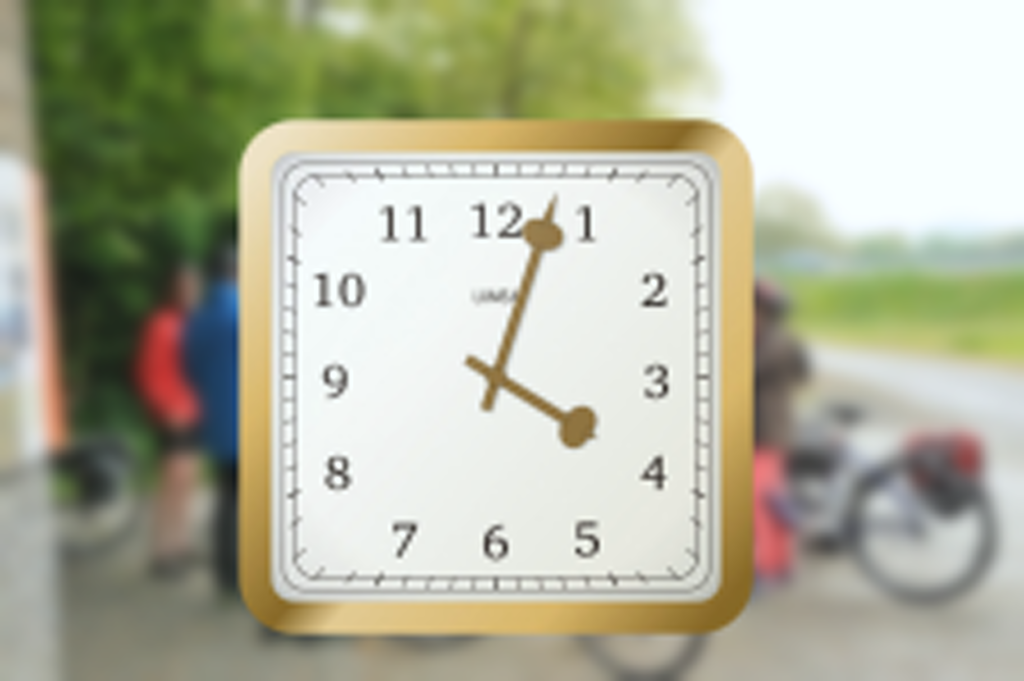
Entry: 4:03
